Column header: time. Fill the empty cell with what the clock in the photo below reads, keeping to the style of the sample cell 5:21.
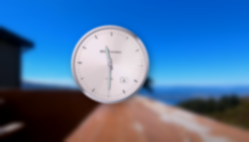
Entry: 11:30
